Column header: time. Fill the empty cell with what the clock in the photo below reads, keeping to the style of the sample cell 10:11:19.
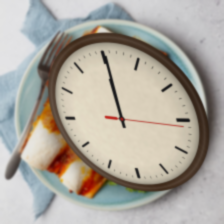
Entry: 12:00:16
